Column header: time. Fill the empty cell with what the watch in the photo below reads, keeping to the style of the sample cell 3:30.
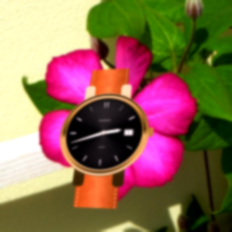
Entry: 2:42
